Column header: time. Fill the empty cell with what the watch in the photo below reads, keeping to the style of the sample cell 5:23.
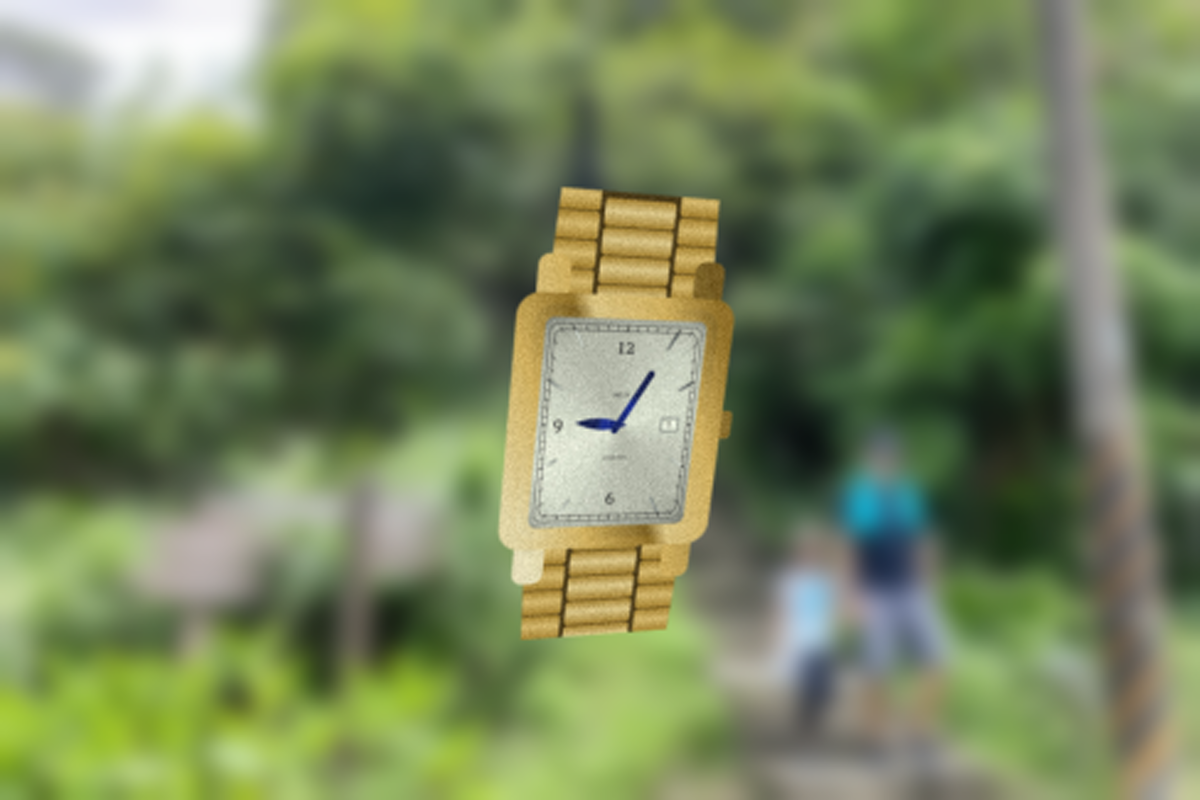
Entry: 9:05
